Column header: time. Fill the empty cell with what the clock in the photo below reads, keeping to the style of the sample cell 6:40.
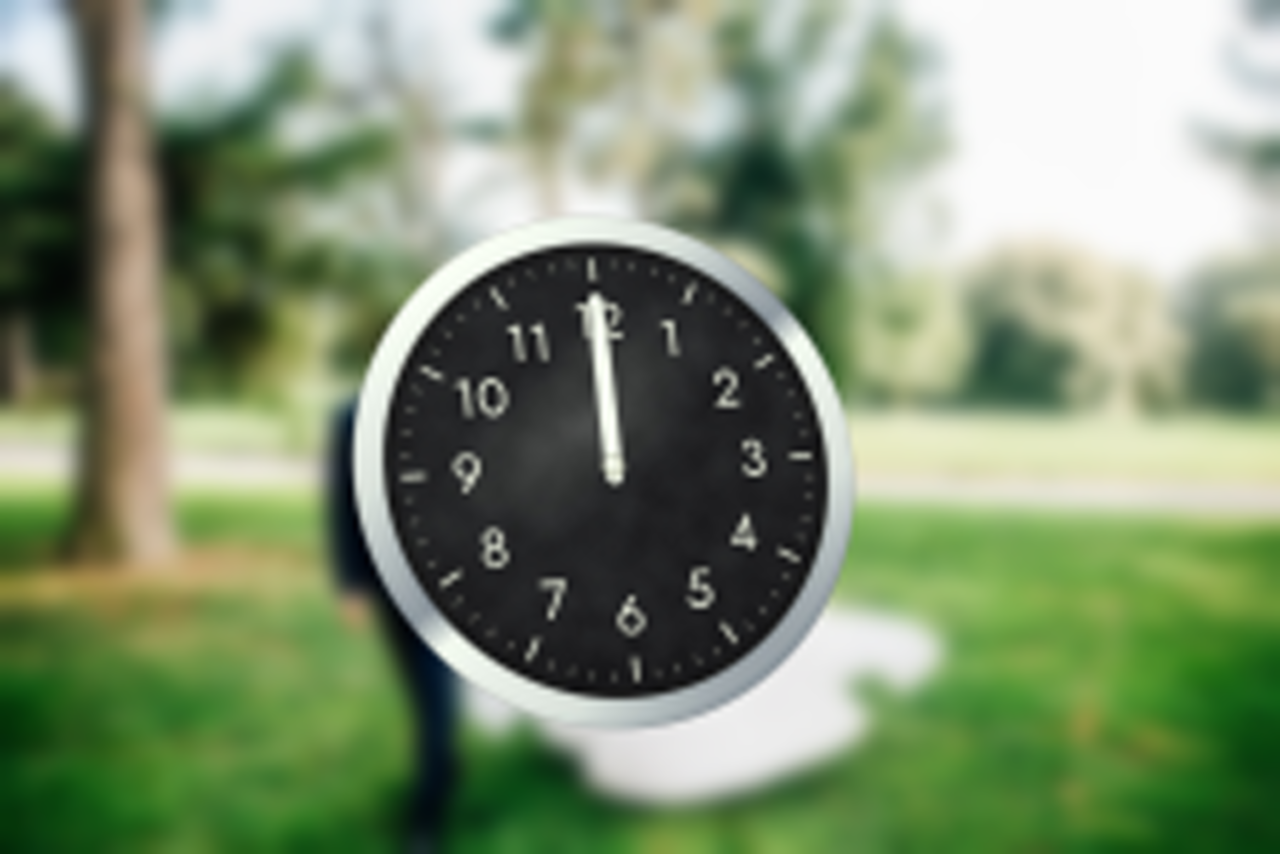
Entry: 12:00
